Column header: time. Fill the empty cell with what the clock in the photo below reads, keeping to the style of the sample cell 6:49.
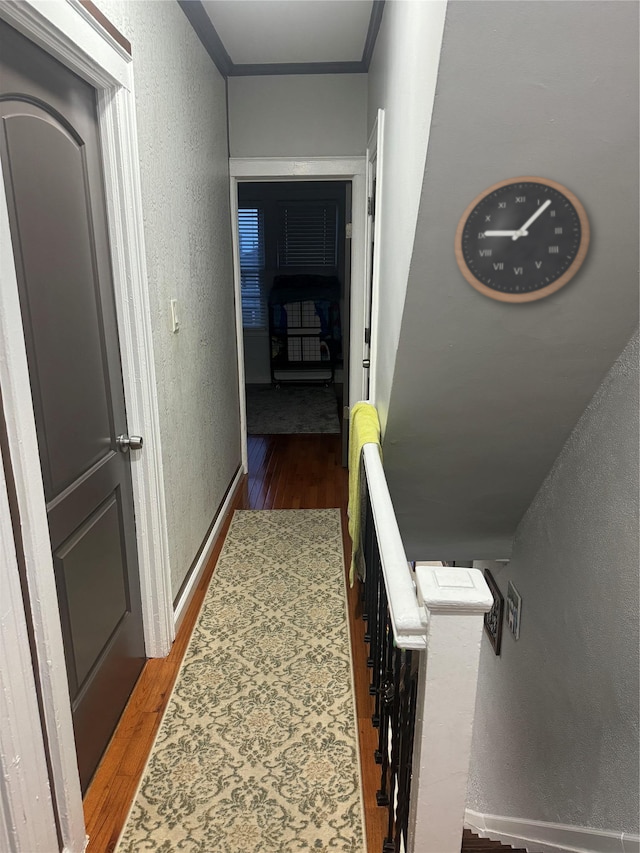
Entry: 9:07
